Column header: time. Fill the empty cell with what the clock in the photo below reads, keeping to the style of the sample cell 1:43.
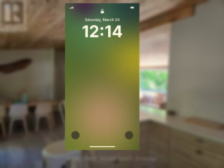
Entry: 12:14
